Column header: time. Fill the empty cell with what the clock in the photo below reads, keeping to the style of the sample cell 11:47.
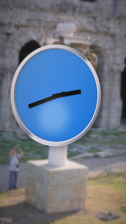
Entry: 2:42
